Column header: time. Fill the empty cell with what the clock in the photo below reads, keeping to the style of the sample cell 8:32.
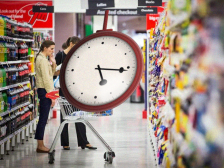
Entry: 5:16
